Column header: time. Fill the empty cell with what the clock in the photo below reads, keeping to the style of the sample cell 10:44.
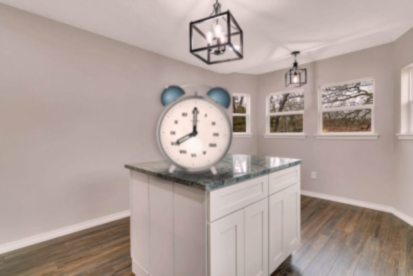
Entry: 8:00
